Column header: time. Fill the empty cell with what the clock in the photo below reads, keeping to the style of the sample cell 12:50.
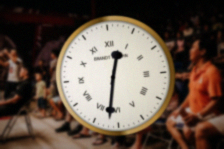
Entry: 12:32
